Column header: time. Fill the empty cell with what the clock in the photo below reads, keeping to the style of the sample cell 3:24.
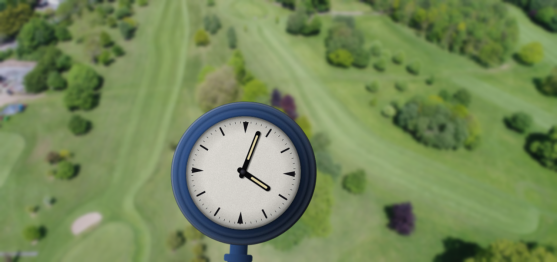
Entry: 4:03
